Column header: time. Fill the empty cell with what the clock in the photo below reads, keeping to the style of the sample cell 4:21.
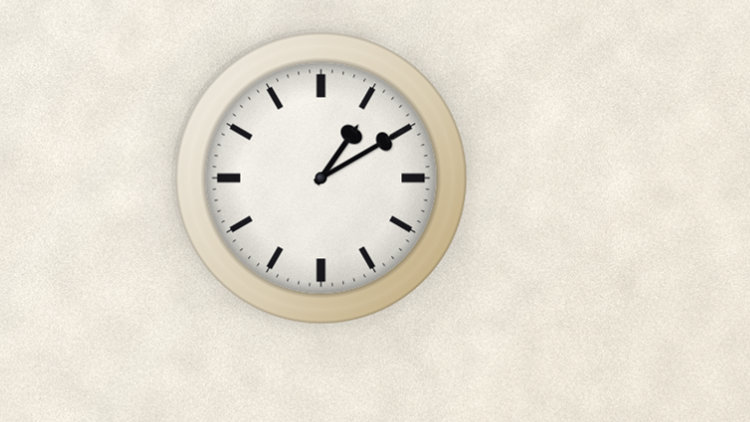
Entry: 1:10
